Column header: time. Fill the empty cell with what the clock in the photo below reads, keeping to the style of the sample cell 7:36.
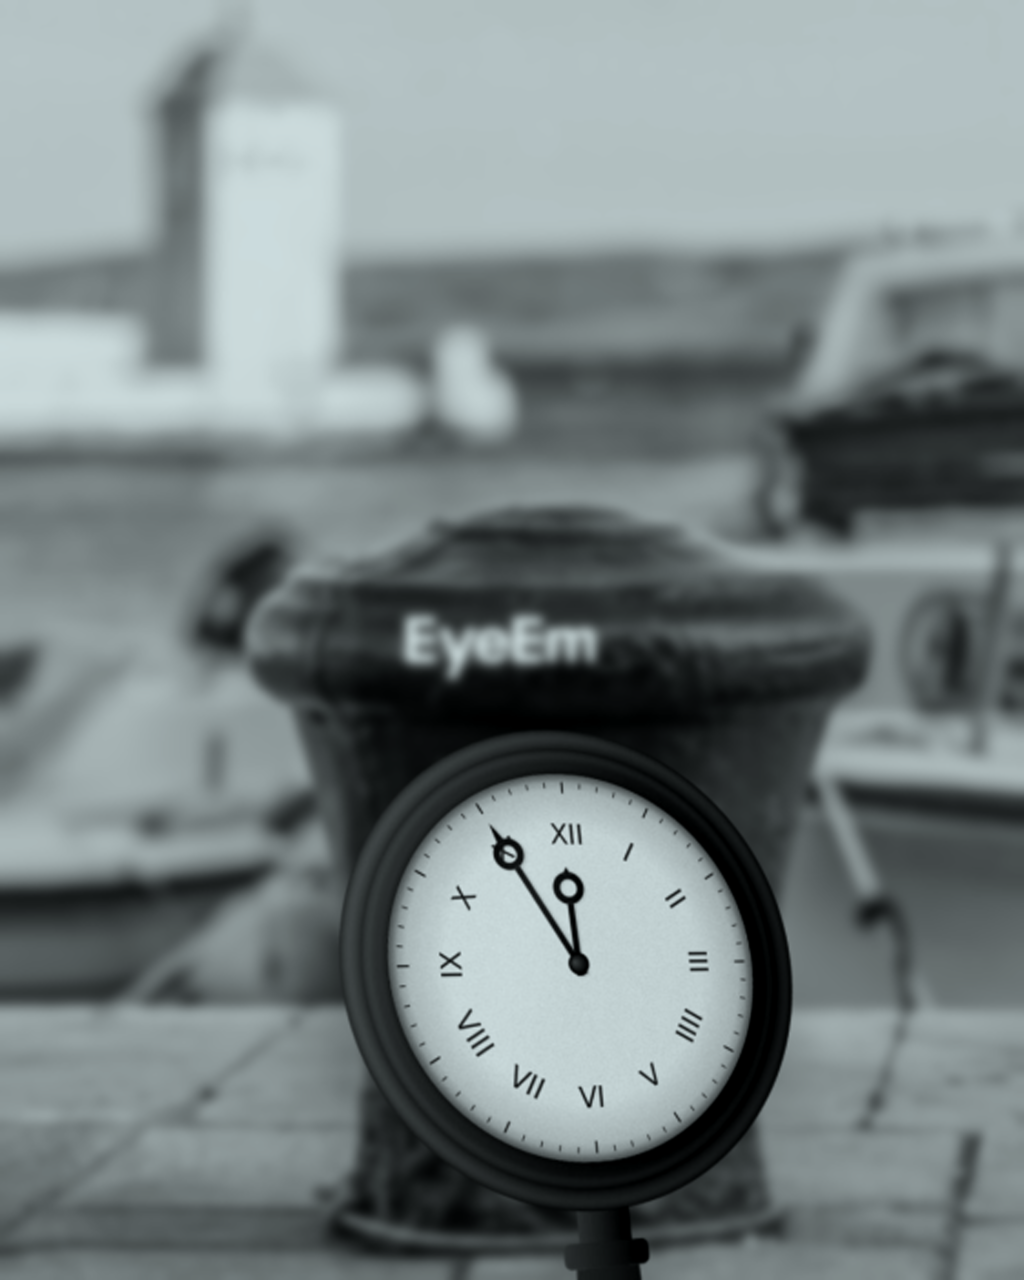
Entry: 11:55
